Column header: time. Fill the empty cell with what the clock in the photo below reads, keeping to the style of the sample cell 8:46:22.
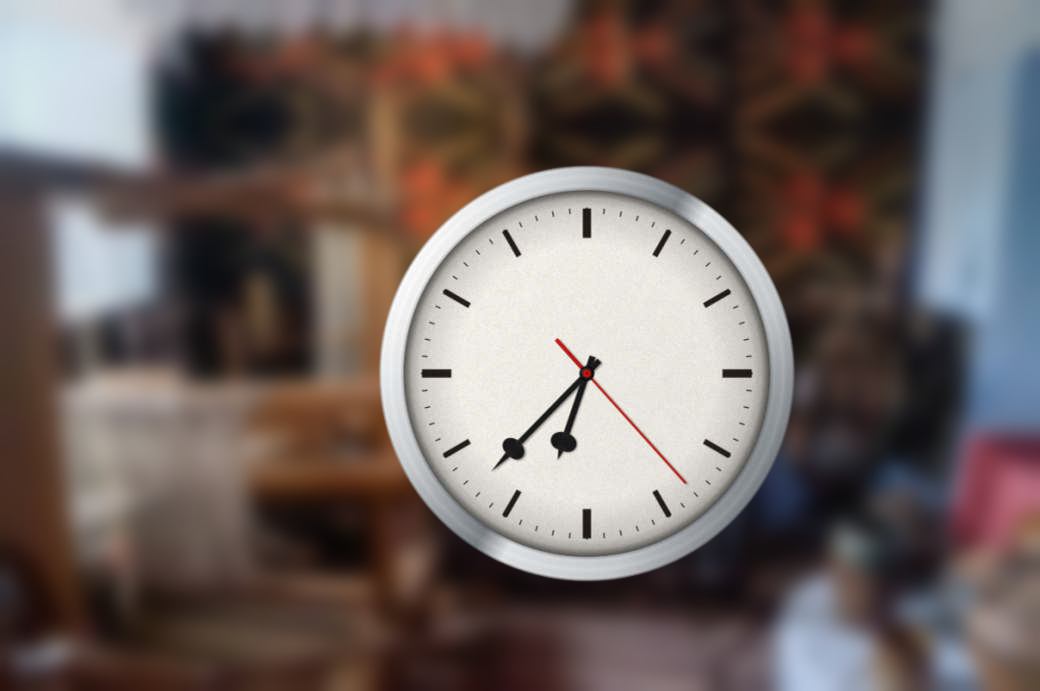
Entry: 6:37:23
